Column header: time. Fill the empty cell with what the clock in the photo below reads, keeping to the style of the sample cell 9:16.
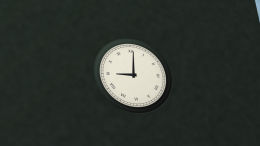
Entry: 9:01
